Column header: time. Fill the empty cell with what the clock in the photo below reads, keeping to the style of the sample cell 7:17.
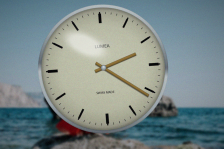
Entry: 2:21
